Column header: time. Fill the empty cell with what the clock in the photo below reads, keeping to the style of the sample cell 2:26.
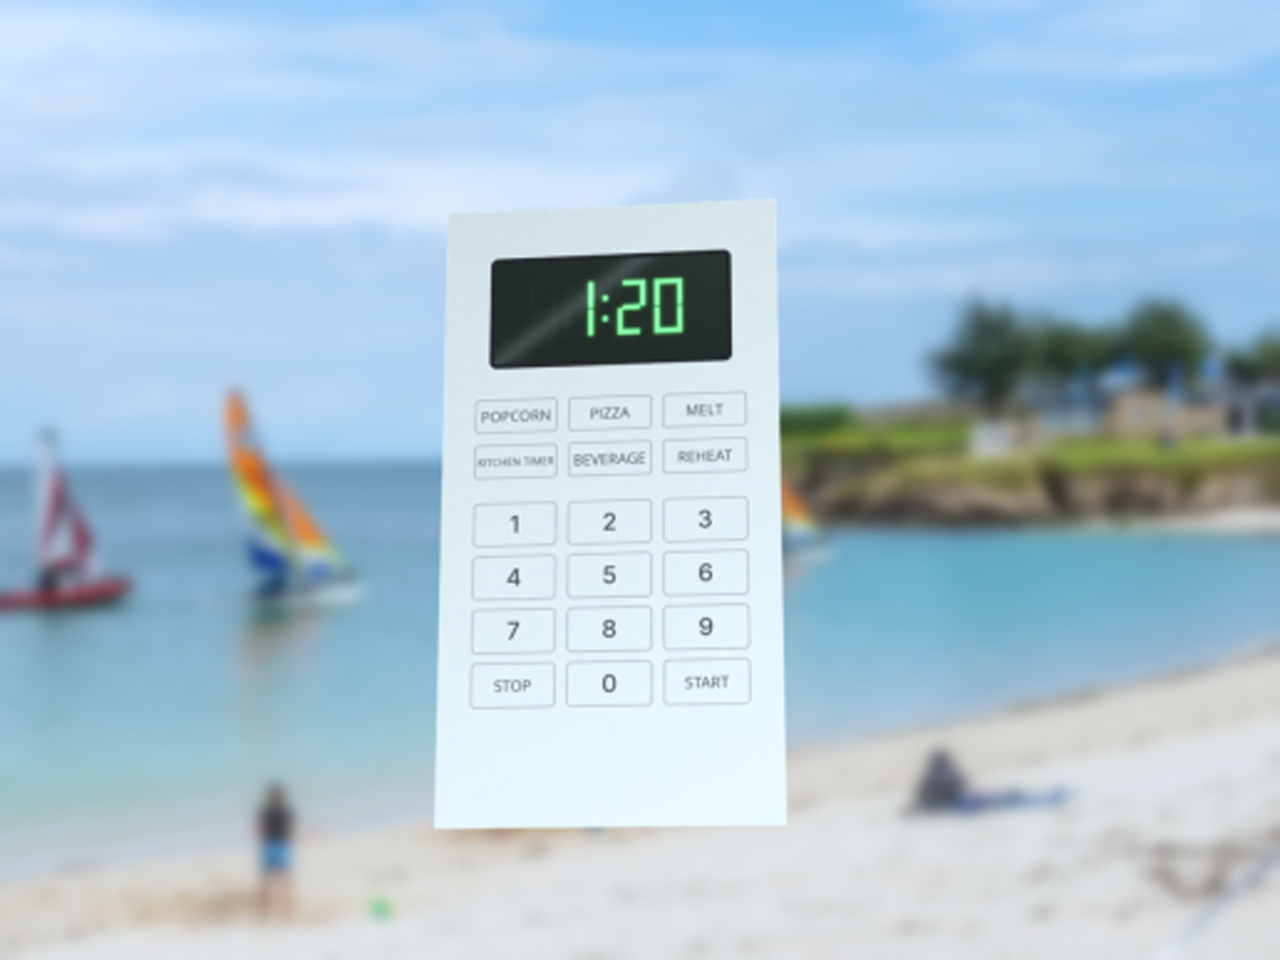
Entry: 1:20
